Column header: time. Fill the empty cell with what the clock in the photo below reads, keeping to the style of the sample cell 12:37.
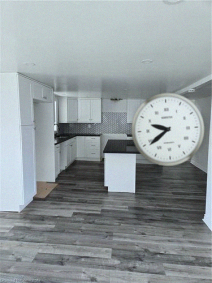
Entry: 9:39
